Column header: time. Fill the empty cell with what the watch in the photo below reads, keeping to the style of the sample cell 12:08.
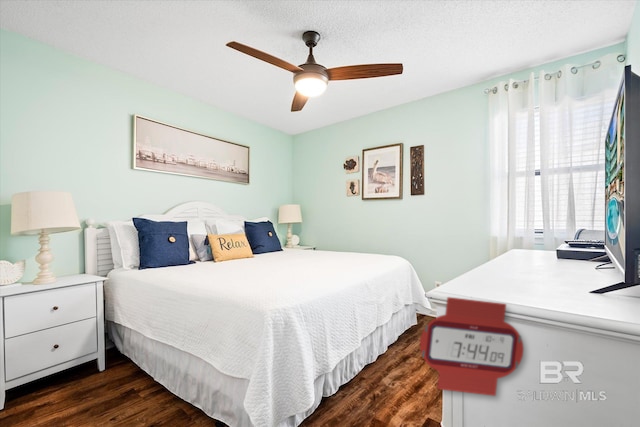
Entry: 7:44
